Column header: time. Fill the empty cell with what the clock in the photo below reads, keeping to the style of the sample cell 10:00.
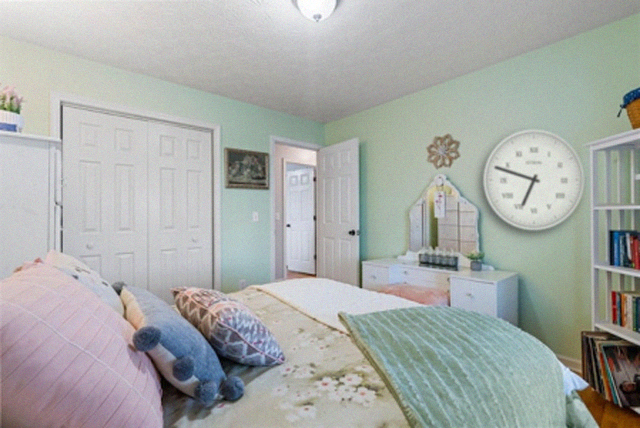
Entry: 6:48
